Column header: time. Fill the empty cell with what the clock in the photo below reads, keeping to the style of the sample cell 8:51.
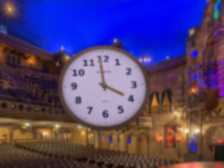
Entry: 3:59
